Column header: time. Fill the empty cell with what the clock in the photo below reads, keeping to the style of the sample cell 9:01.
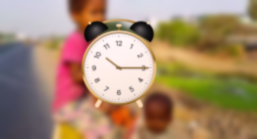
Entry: 10:15
